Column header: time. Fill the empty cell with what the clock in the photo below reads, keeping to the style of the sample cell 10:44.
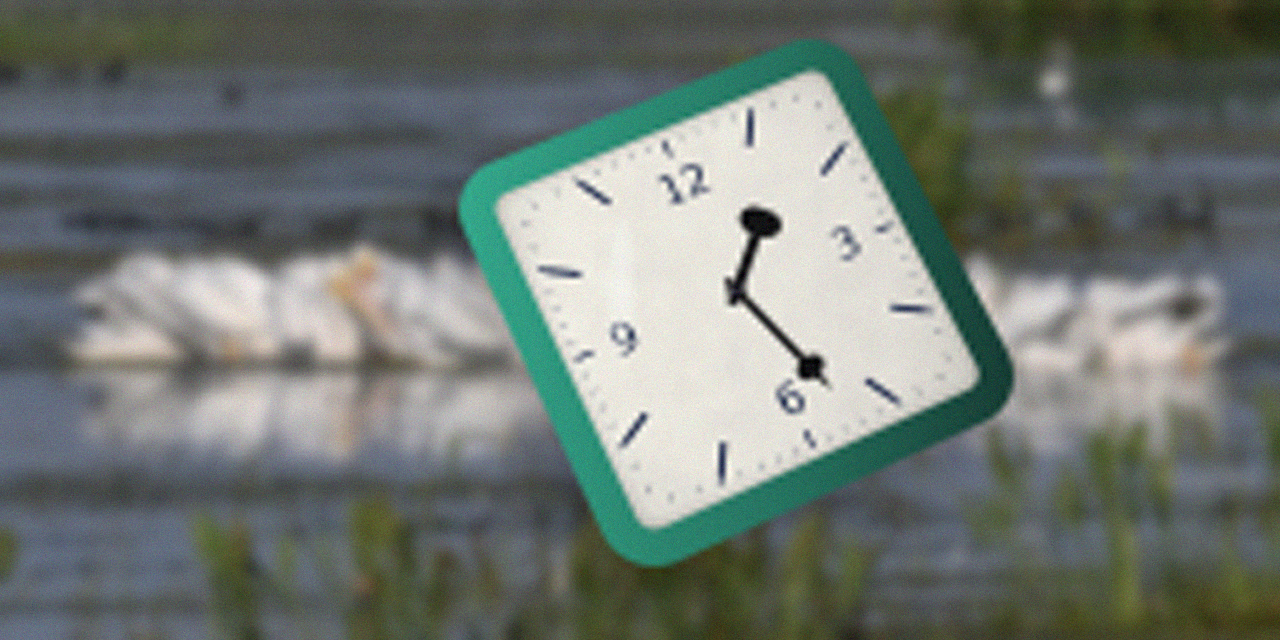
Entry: 1:27
